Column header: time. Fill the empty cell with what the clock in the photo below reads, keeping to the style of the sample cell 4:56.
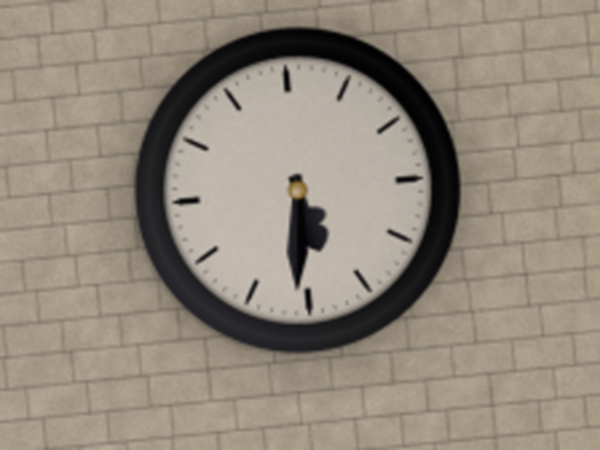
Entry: 5:31
